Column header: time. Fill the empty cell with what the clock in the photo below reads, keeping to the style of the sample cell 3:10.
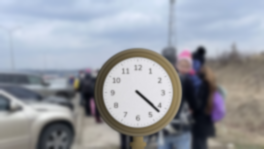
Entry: 4:22
